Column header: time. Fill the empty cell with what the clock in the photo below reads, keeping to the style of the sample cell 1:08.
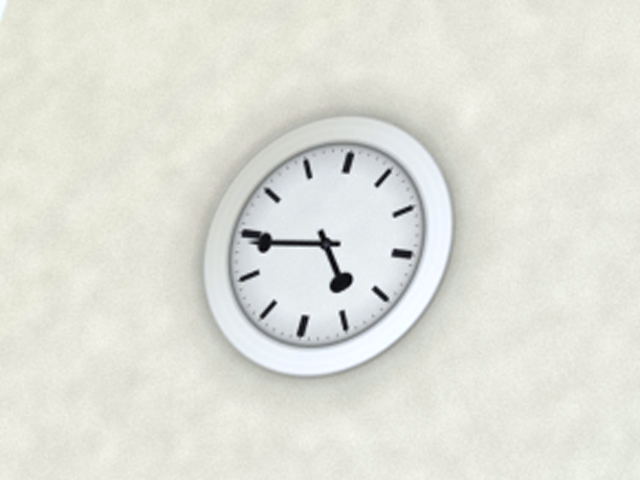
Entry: 4:44
